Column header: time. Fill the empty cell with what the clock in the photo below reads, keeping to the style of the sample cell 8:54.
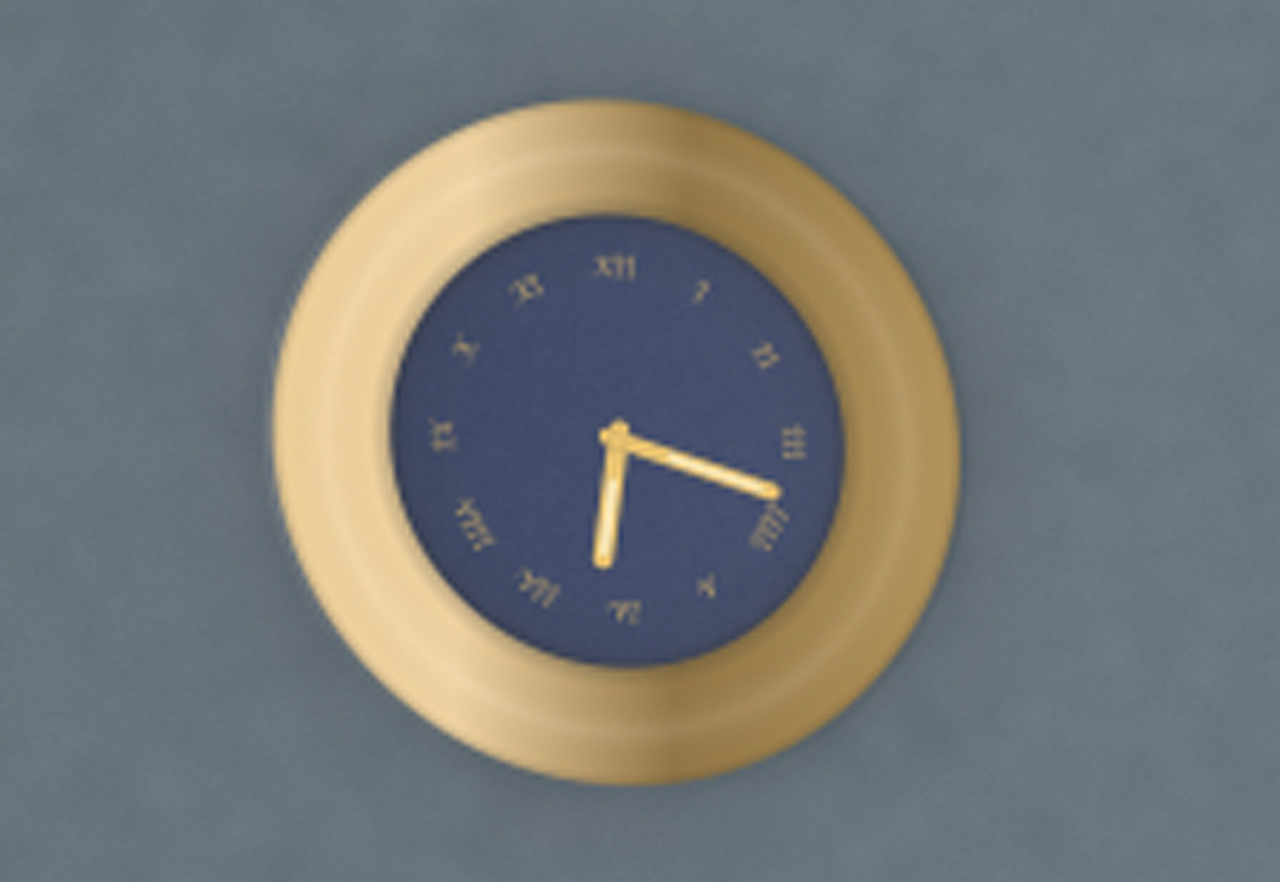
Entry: 6:18
